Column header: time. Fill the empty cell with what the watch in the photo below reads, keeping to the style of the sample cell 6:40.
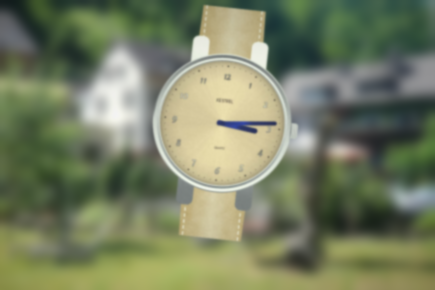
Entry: 3:14
